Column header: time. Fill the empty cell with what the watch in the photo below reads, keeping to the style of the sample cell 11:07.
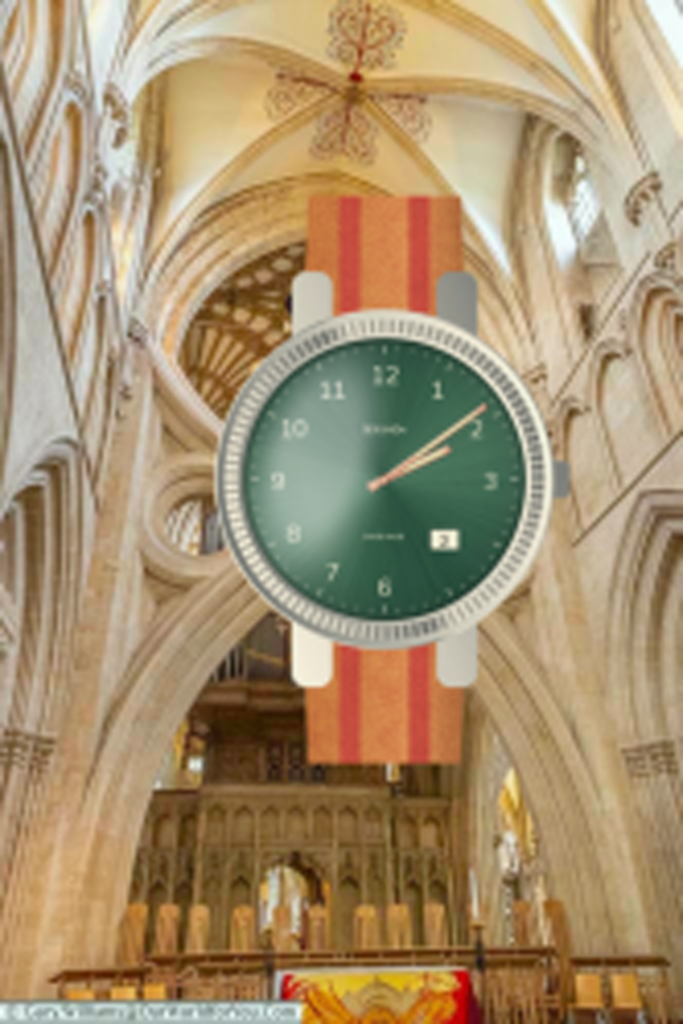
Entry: 2:09
